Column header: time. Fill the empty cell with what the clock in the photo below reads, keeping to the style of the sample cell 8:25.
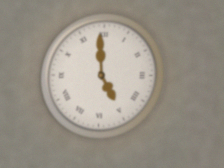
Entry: 4:59
